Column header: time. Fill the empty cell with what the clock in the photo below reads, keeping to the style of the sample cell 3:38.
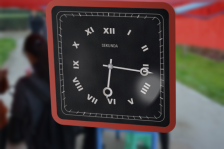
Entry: 6:16
